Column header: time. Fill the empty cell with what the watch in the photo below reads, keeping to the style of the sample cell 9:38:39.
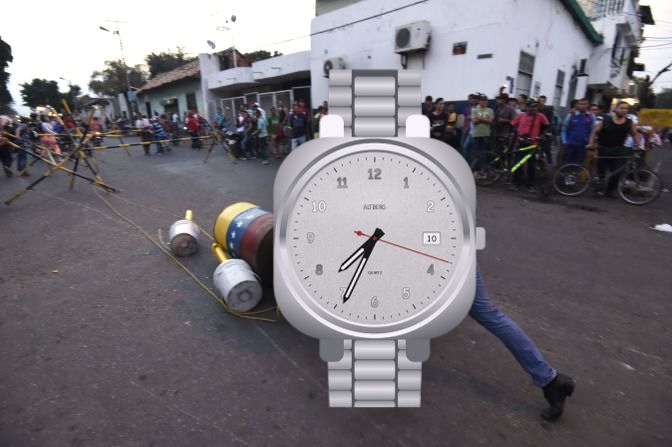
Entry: 7:34:18
